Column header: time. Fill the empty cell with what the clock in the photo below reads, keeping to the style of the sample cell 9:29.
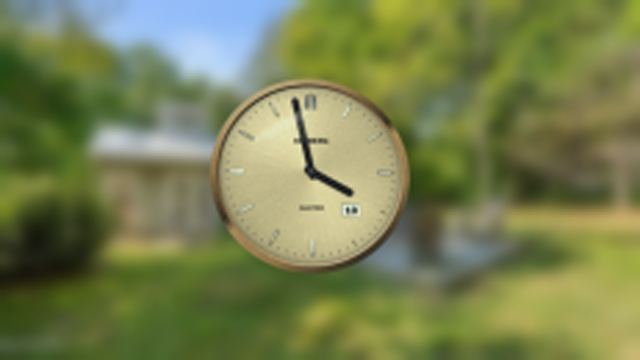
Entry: 3:58
